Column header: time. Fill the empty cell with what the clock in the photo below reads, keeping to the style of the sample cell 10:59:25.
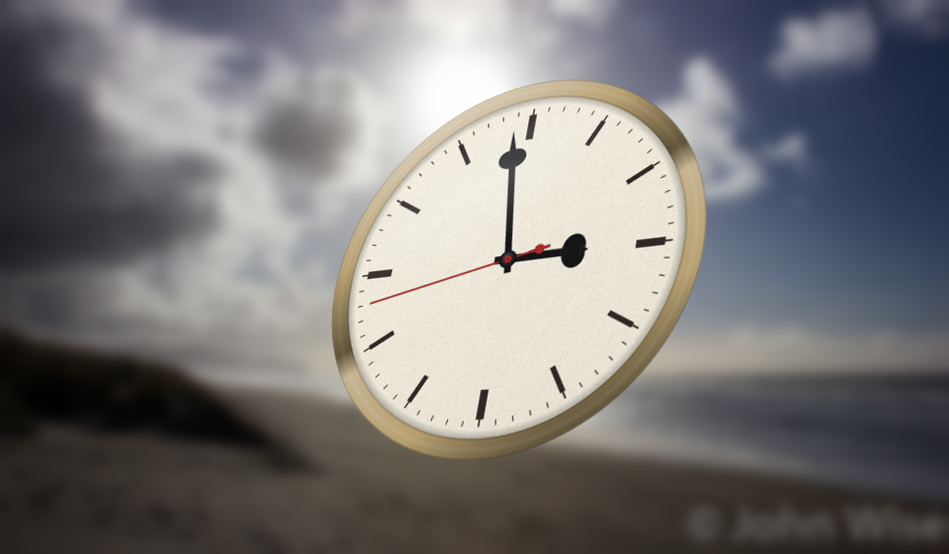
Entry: 2:58:43
